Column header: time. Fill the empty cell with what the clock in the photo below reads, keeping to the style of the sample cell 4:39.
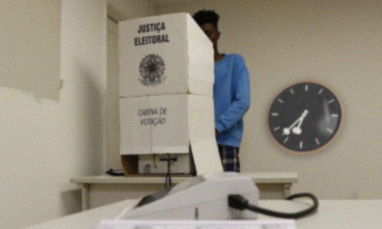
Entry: 6:37
